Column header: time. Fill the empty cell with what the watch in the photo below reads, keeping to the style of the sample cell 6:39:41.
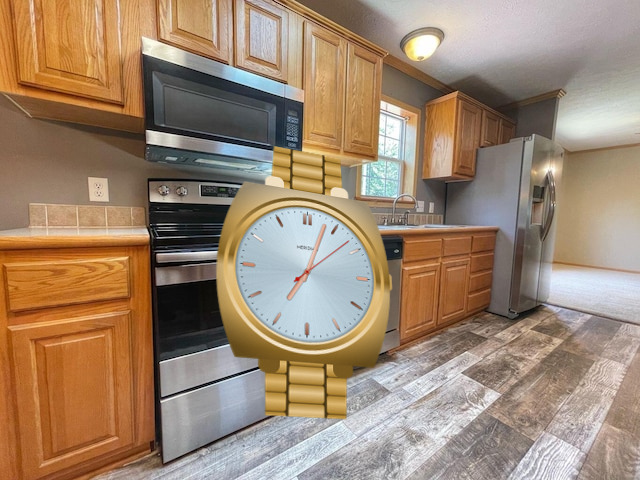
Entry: 7:03:08
